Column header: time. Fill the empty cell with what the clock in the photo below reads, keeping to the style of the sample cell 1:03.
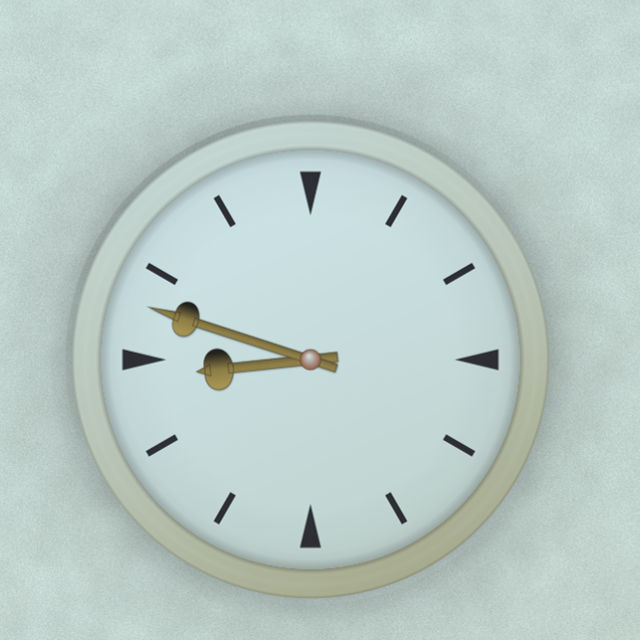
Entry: 8:48
